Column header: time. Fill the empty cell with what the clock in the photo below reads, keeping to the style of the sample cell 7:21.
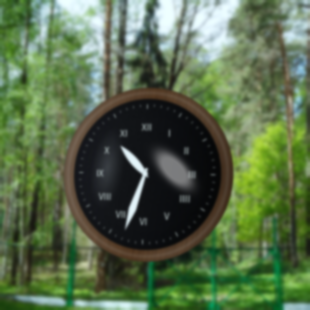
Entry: 10:33
